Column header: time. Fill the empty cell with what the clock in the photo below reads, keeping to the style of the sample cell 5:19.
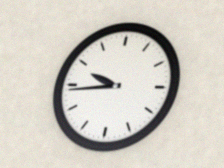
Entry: 9:44
